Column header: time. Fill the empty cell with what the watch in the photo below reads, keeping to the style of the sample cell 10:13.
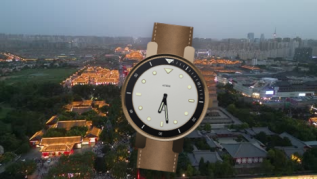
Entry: 6:28
